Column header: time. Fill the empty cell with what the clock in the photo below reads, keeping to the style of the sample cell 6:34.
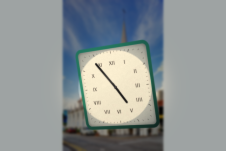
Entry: 4:54
